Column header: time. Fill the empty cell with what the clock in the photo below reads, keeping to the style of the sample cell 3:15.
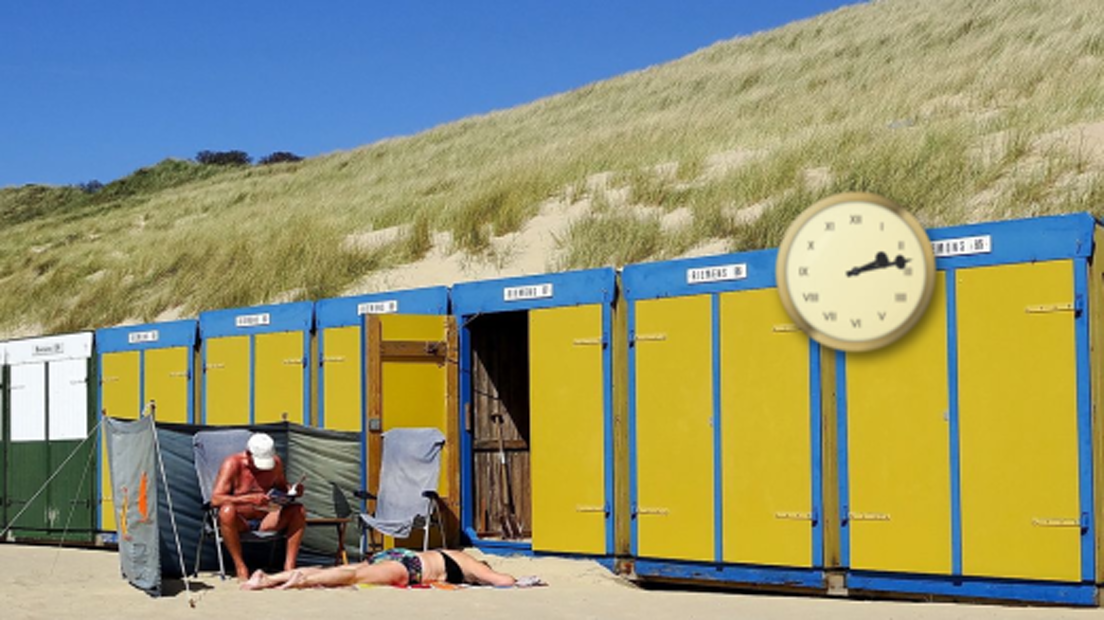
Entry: 2:13
